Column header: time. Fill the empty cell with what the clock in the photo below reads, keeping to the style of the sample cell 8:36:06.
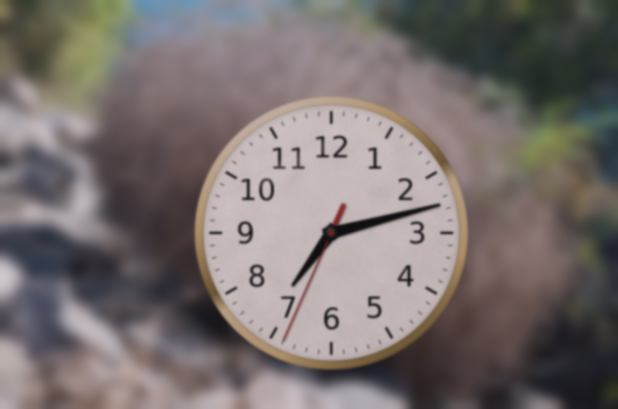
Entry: 7:12:34
